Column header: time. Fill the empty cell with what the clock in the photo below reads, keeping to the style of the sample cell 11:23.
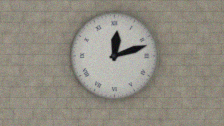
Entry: 12:12
